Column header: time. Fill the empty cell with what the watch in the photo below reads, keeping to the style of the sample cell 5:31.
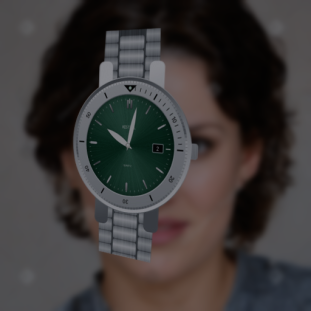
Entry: 10:02
